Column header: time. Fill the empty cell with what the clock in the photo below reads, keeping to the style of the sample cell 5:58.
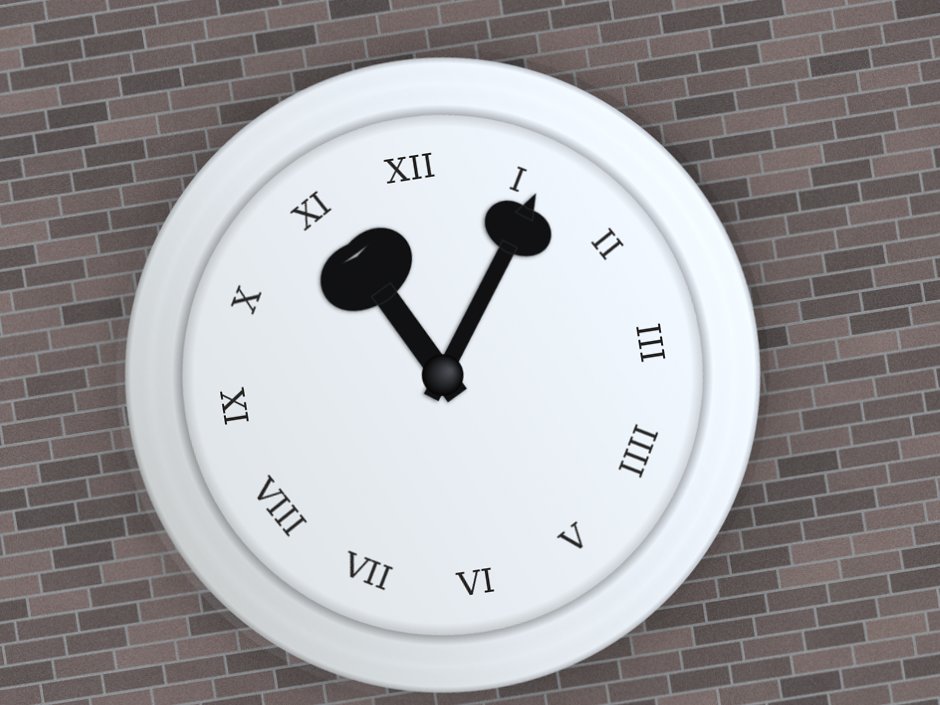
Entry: 11:06
